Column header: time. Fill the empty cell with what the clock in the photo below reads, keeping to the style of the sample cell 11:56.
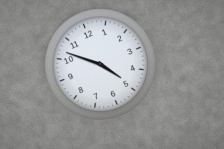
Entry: 4:52
